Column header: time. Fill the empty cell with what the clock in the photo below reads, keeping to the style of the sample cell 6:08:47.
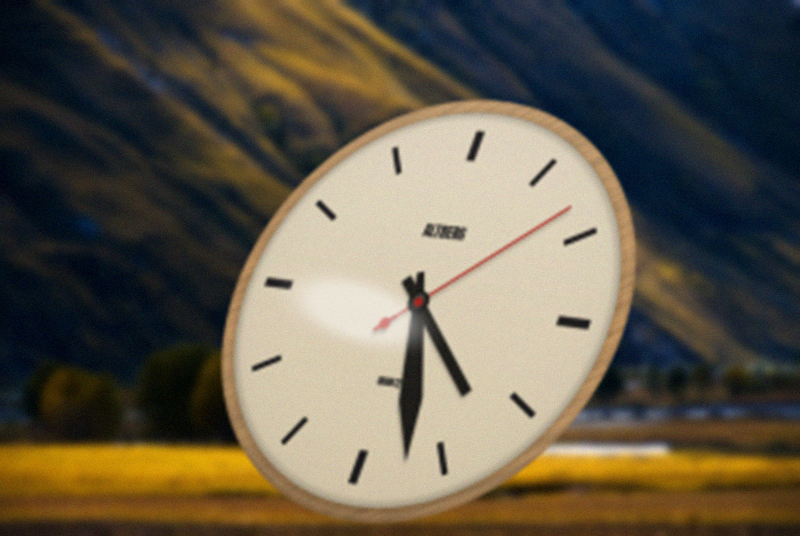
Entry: 4:27:08
